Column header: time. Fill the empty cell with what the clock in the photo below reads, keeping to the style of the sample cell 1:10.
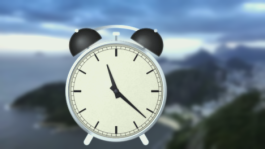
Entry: 11:22
